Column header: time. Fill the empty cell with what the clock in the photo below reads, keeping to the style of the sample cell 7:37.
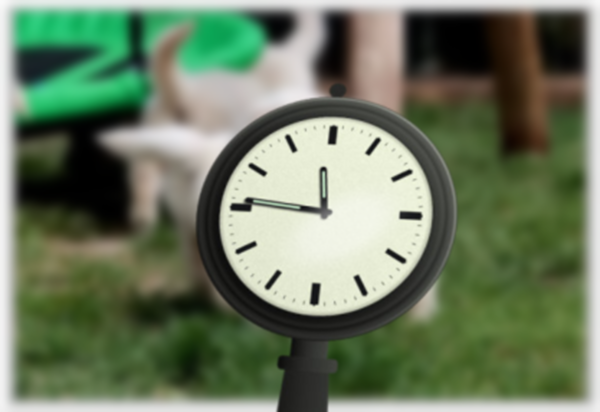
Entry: 11:46
